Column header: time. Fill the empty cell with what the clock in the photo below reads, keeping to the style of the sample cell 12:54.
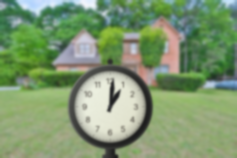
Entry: 1:01
